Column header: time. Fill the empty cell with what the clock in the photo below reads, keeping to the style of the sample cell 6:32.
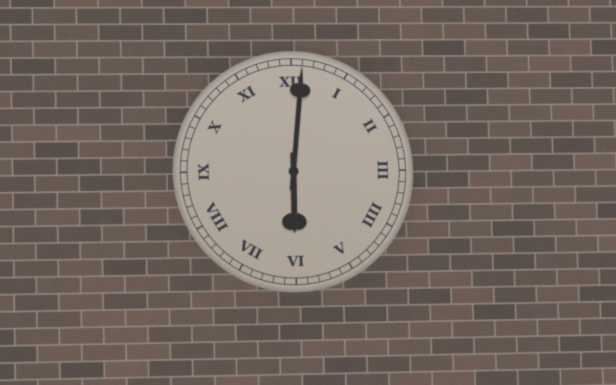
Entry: 6:01
